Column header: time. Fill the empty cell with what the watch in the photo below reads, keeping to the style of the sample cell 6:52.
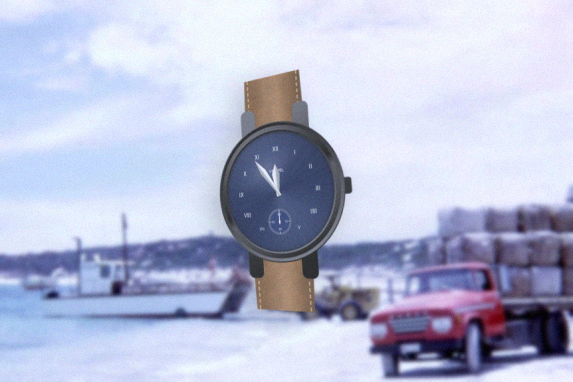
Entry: 11:54
